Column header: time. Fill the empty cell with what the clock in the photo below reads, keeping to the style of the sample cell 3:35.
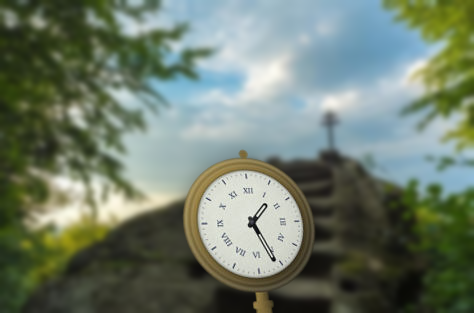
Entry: 1:26
